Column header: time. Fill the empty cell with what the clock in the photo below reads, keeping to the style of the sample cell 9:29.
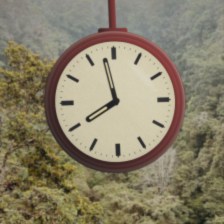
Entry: 7:58
